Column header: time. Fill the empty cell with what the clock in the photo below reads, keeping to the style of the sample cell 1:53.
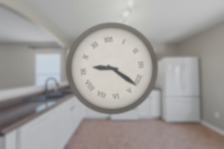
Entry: 9:22
